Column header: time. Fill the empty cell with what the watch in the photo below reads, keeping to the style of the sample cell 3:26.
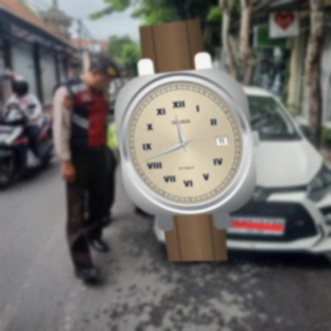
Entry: 11:42
